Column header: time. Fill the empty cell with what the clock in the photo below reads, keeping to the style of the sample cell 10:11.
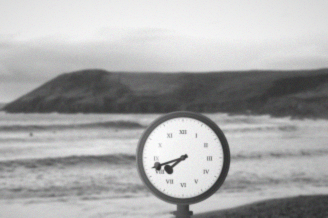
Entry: 7:42
